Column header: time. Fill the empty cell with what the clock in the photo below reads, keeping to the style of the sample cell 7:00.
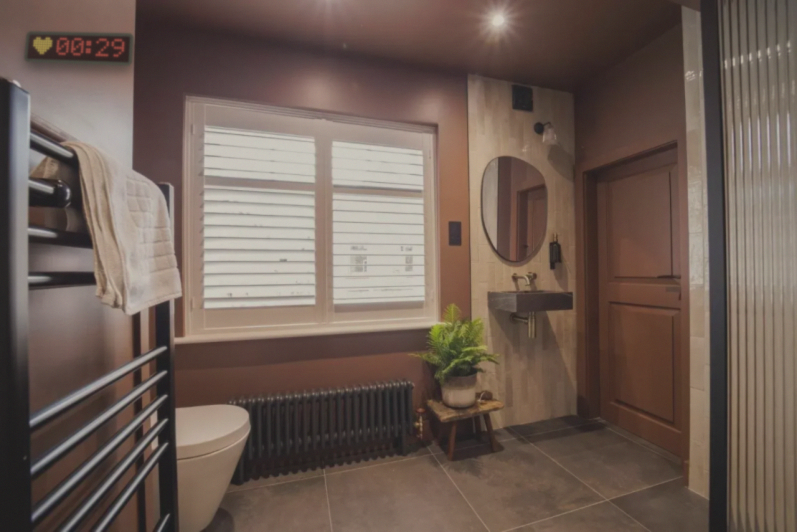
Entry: 0:29
